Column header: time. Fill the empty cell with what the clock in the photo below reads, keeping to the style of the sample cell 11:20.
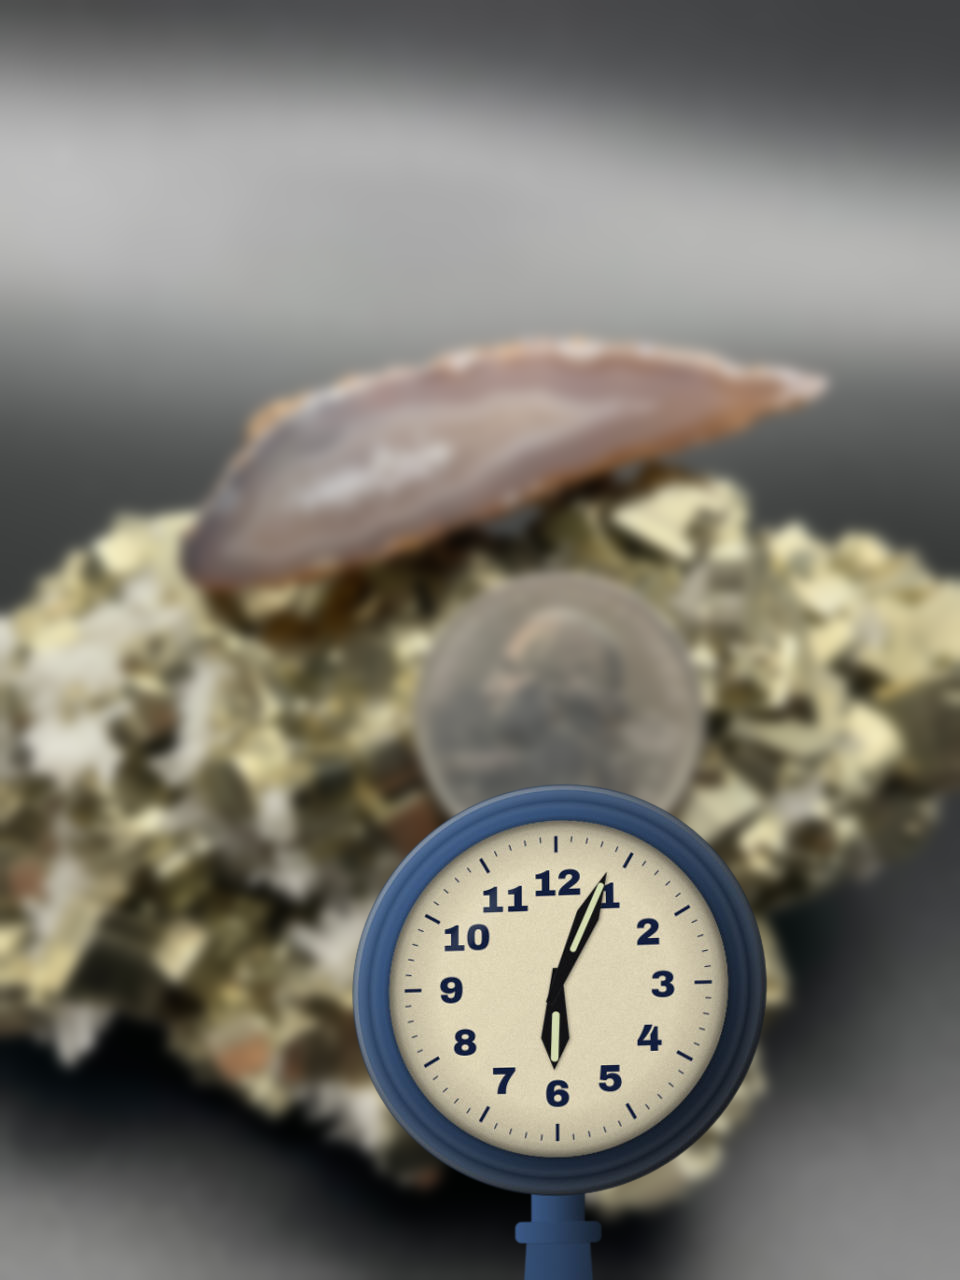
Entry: 6:04
